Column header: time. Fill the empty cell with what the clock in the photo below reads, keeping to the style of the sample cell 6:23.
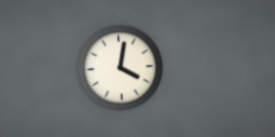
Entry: 4:02
